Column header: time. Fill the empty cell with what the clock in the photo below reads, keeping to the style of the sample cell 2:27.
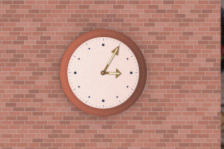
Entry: 3:05
